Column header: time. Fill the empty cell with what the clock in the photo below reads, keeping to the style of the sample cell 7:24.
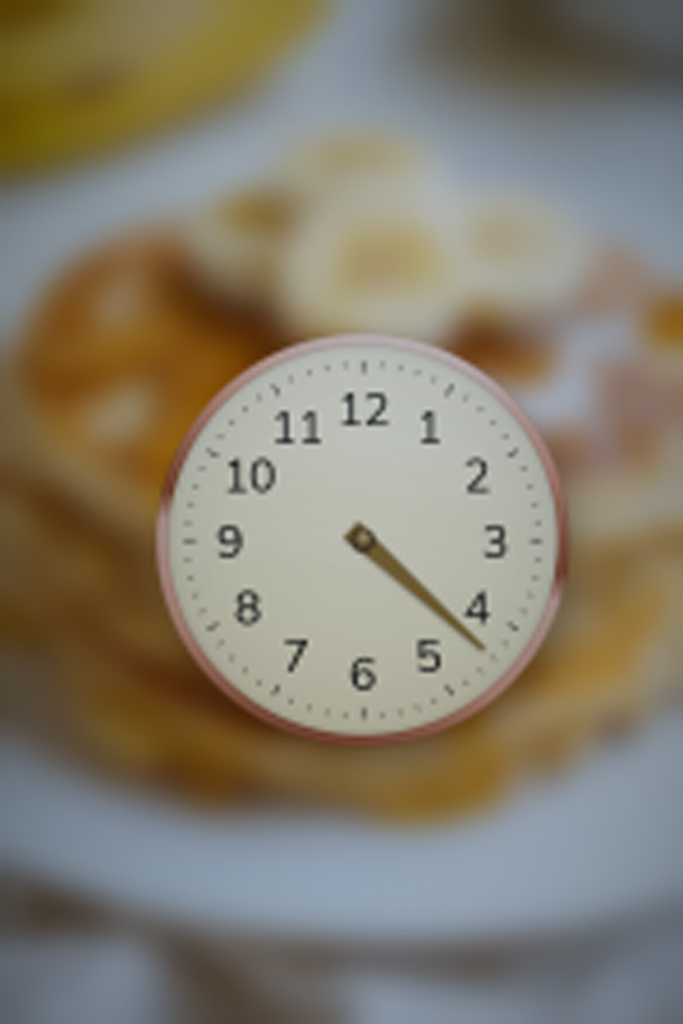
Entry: 4:22
